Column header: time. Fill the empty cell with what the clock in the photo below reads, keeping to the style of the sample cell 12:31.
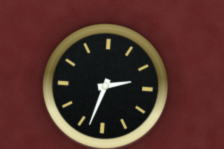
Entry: 2:33
